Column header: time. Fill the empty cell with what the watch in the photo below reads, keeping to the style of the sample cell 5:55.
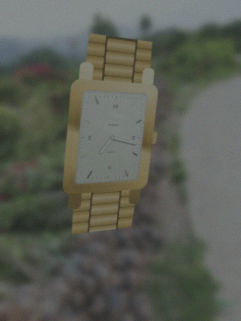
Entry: 7:17
